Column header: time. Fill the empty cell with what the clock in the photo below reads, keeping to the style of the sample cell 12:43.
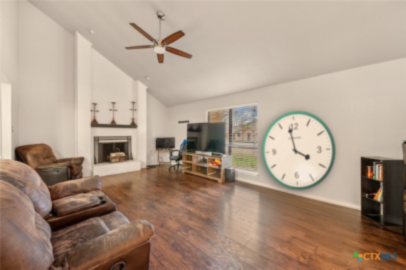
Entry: 3:58
